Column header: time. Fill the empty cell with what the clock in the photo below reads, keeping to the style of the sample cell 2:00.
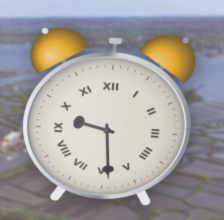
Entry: 9:29
